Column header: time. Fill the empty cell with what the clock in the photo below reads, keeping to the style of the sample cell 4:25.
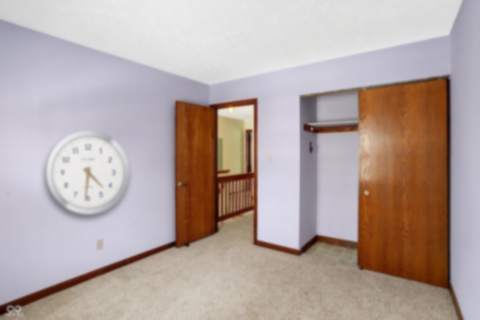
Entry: 4:31
